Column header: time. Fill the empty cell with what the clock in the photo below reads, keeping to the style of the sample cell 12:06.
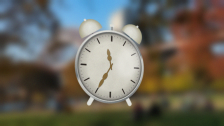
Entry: 11:35
